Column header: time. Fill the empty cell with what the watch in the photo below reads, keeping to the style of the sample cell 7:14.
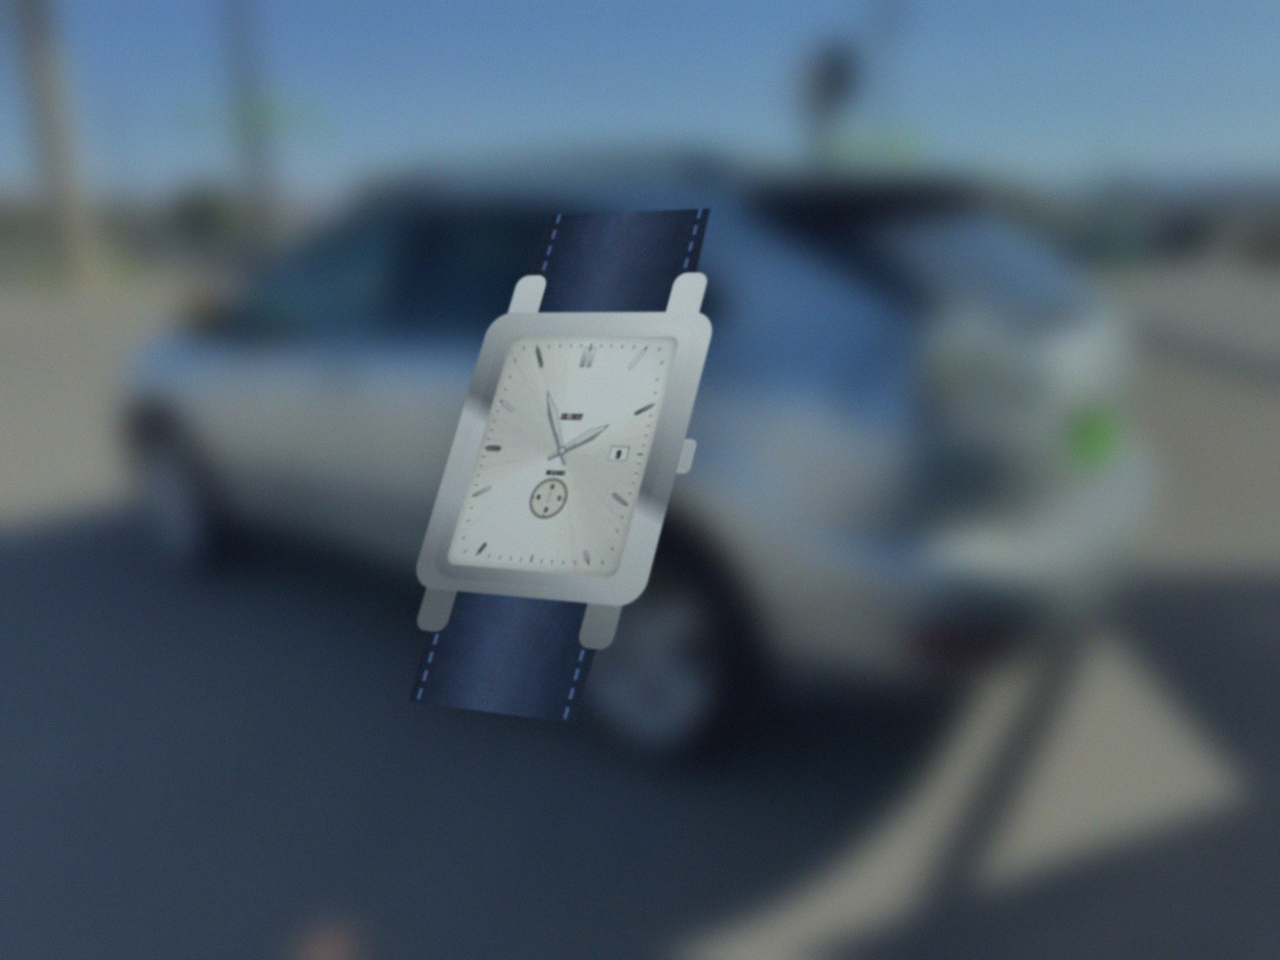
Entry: 1:55
